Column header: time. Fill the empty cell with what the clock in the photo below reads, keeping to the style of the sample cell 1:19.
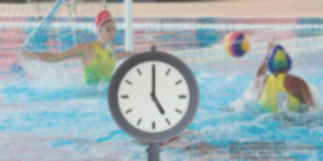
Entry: 5:00
